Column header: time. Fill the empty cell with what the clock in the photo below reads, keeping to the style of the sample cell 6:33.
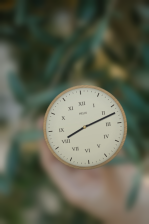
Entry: 8:12
